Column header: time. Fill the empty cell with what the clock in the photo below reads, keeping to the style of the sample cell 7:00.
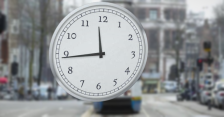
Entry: 11:44
